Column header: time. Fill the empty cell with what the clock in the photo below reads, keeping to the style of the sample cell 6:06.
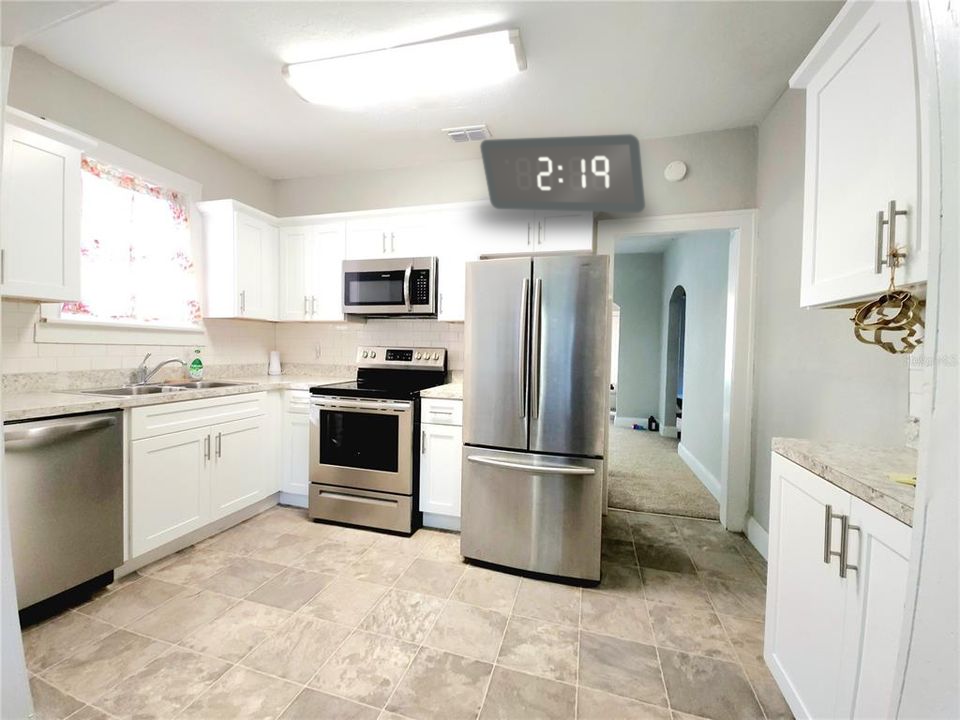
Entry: 2:19
